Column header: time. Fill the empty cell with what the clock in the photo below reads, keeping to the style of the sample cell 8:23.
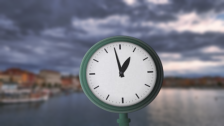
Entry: 12:58
